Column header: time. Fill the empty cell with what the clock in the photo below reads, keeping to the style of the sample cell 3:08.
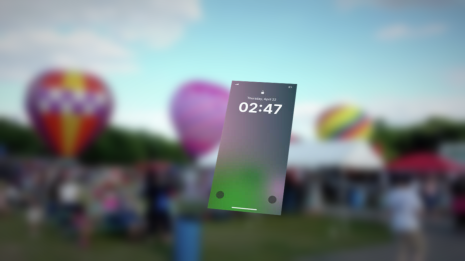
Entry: 2:47
